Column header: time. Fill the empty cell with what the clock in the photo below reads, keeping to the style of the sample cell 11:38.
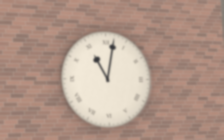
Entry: 11:02
